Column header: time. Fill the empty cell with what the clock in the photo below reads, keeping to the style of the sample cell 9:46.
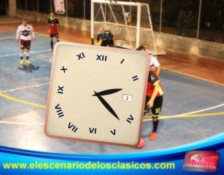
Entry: 2:22
